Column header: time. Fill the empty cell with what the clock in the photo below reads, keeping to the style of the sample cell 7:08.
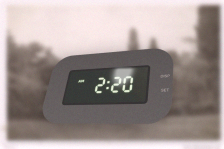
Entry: 2:20
